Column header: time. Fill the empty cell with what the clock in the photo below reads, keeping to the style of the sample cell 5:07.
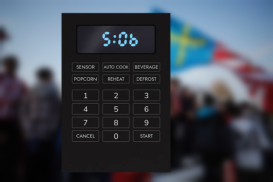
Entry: 5:06
